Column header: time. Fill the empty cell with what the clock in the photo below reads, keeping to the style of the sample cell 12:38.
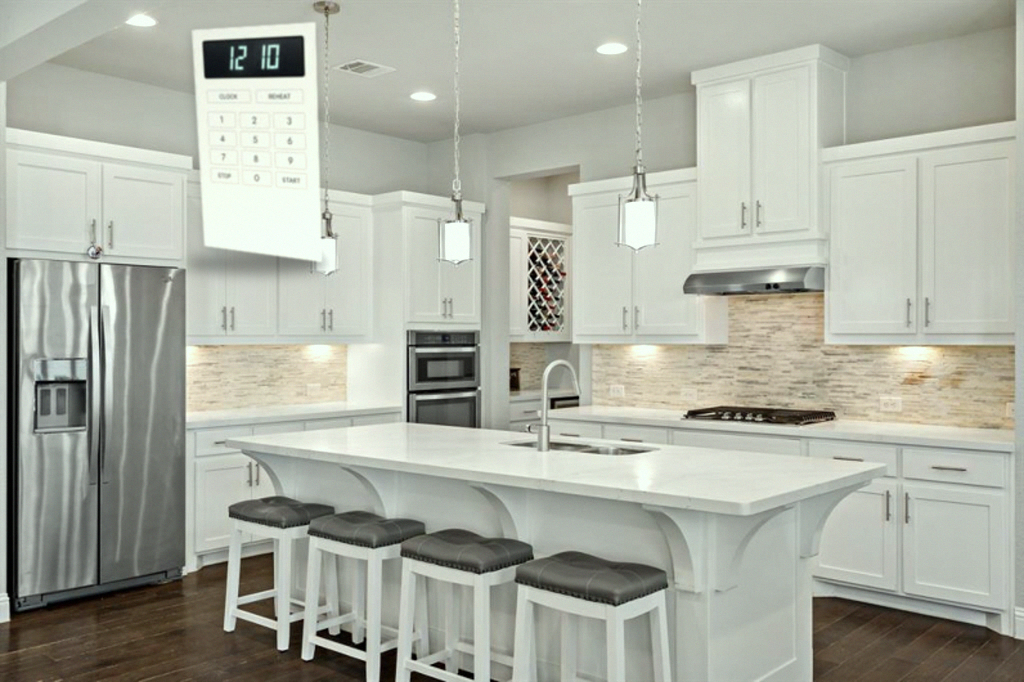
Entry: 12:10
